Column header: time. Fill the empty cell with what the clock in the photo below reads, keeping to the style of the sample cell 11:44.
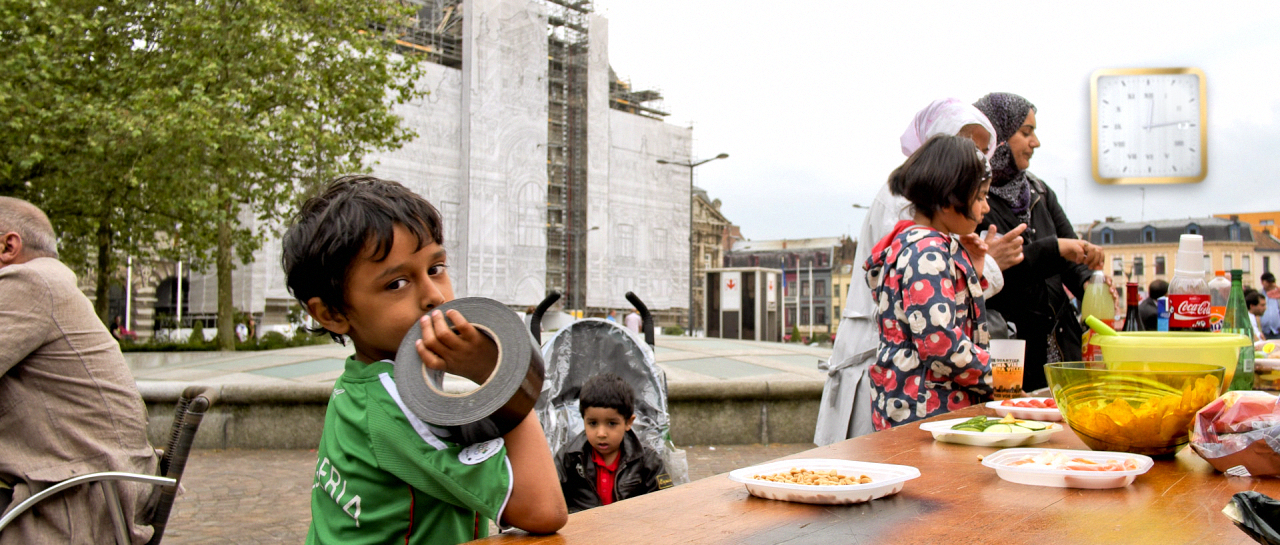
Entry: 12:14
